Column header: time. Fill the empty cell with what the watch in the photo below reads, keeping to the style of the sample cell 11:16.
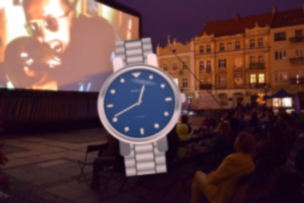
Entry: 12:41
